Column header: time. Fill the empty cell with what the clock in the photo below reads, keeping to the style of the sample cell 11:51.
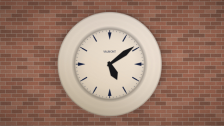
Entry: 5:09
